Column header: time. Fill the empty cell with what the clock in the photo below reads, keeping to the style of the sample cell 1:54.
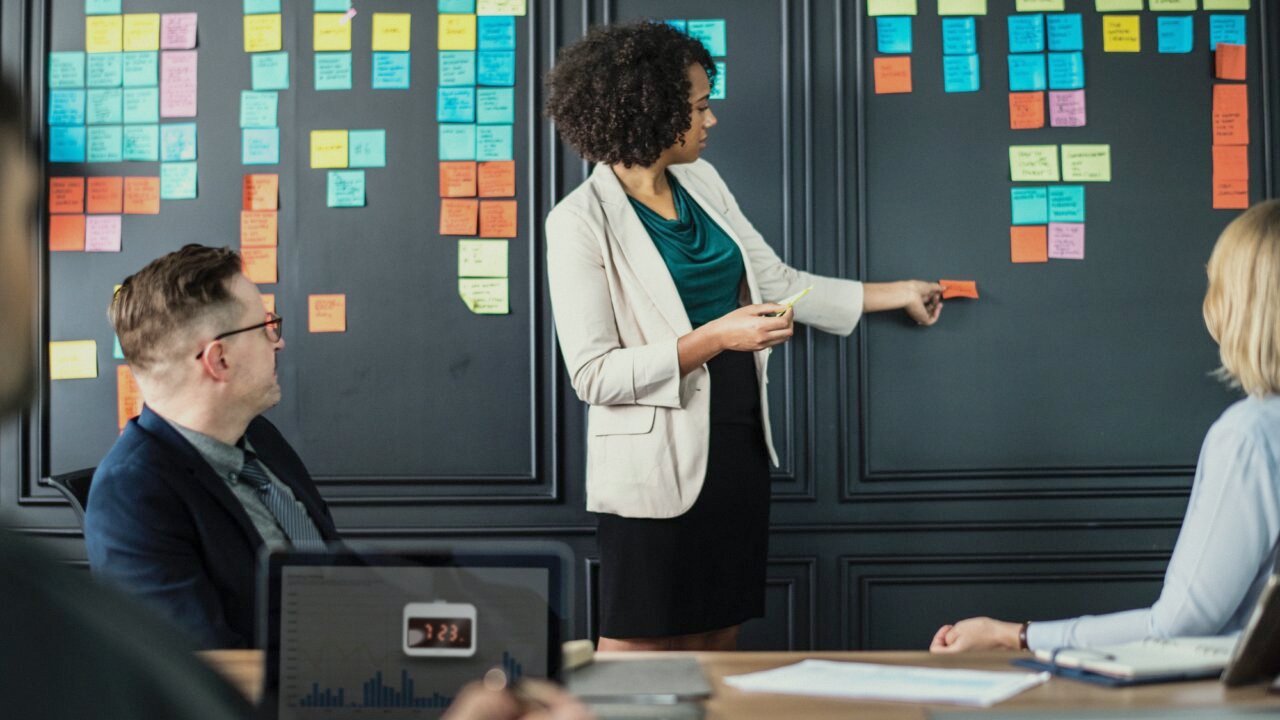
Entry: 7:23
